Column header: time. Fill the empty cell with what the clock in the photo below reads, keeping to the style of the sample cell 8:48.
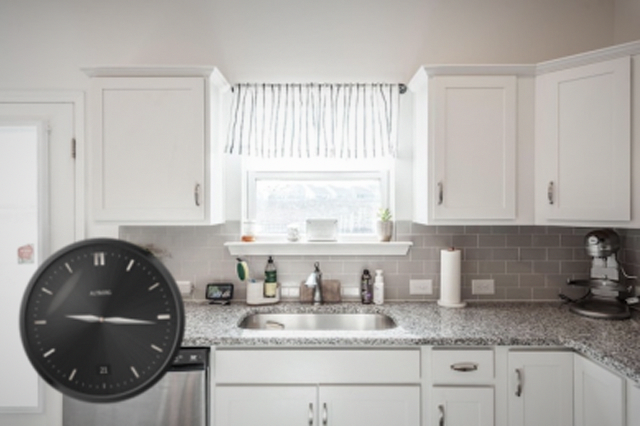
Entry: 9:16
